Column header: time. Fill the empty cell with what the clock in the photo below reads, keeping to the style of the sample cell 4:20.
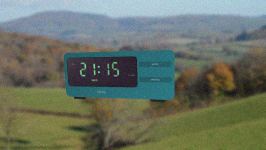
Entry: 21:15
